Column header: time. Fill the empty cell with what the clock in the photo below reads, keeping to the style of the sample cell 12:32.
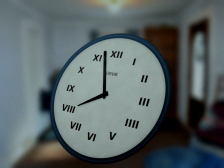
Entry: 7:57
